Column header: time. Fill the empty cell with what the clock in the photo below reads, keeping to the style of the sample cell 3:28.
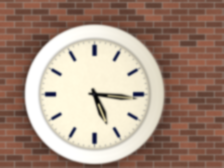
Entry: 5:16
